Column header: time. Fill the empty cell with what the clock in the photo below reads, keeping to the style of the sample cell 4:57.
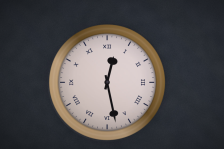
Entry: 12:28
